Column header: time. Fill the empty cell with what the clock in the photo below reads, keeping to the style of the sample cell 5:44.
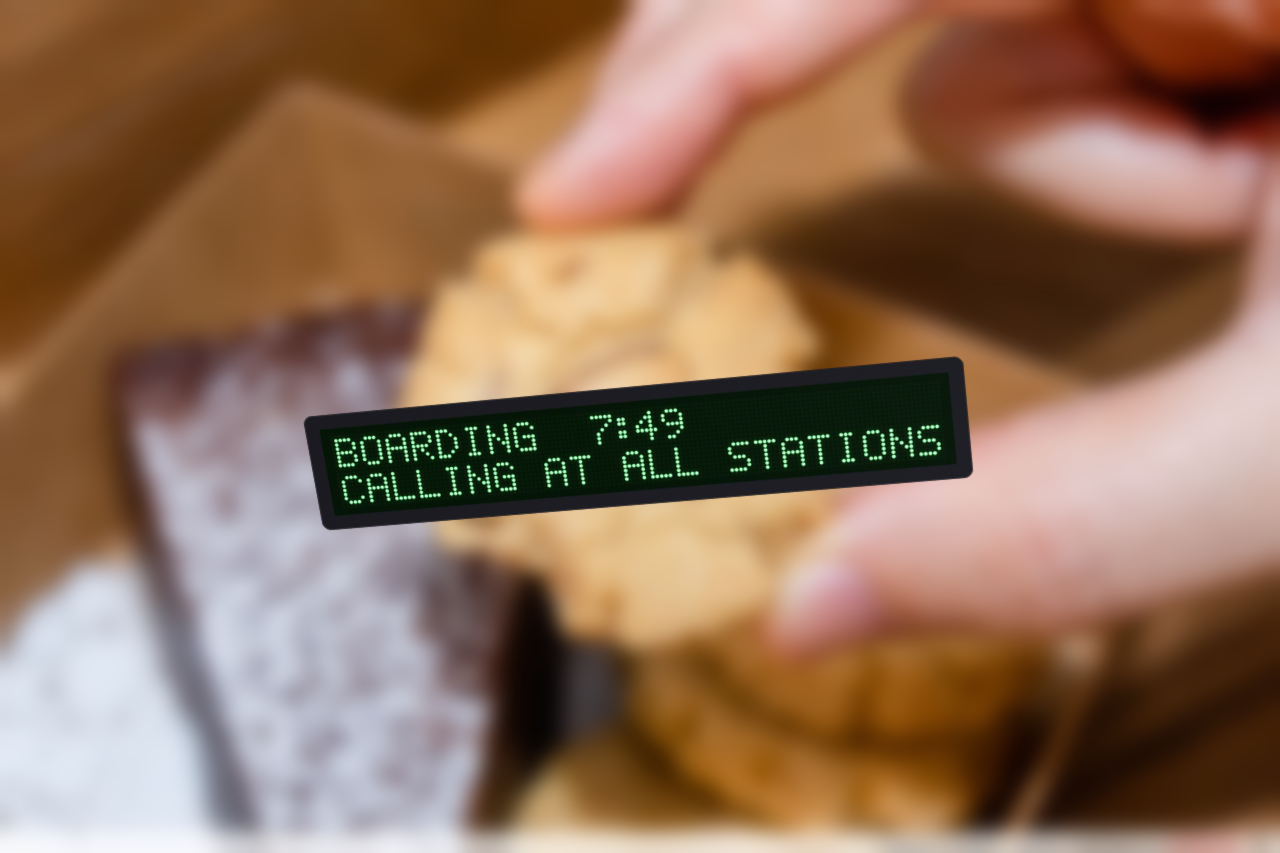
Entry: 7:49
